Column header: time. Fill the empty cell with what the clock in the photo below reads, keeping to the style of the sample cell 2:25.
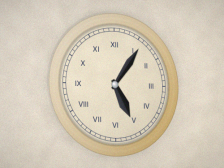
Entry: 5:06
